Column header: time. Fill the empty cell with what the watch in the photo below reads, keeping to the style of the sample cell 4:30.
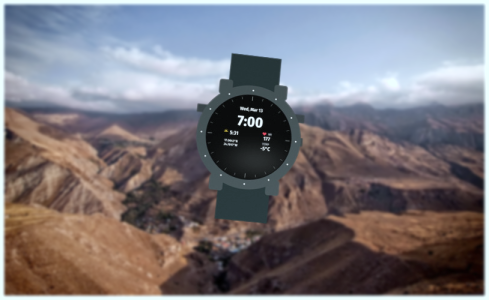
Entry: 7:00
